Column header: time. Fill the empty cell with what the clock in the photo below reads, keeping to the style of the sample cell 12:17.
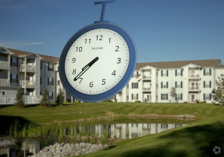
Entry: 7:37
